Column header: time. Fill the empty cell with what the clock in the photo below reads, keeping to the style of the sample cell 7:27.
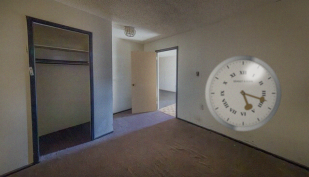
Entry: 5:18
